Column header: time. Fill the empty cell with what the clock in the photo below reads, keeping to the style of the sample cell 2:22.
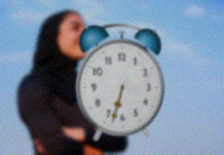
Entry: 6:33
